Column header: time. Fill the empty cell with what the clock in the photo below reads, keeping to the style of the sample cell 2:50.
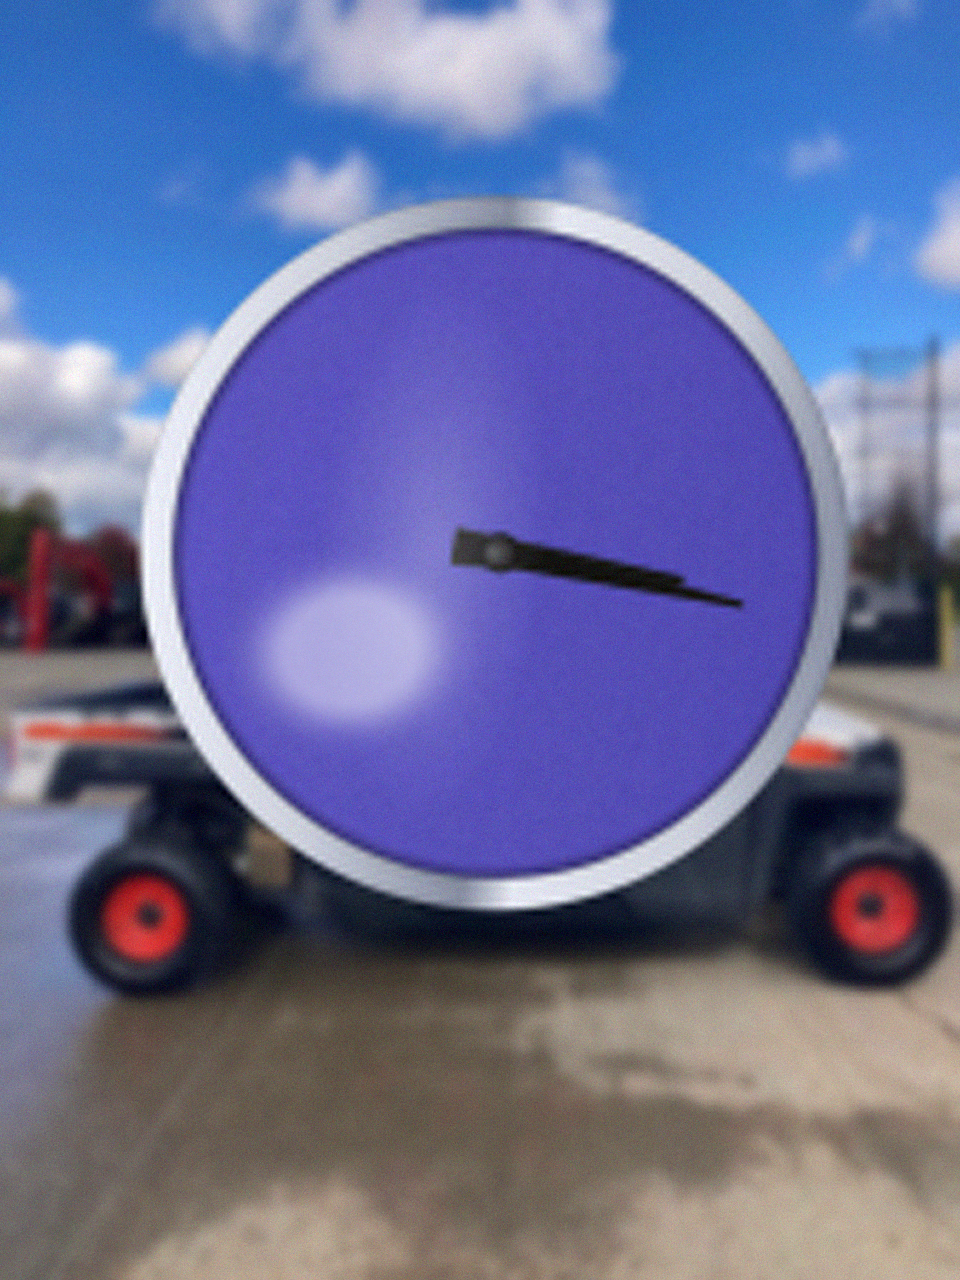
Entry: 3:17
